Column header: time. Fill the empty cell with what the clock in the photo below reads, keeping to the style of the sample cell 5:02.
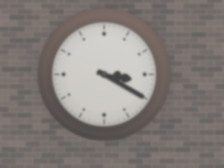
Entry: 3:20
